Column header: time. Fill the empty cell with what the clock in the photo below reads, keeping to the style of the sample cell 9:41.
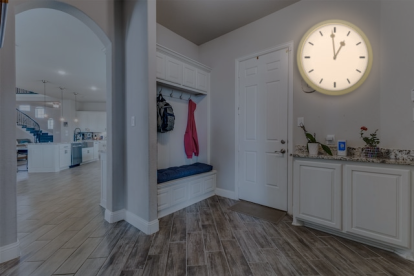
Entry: 12:59
